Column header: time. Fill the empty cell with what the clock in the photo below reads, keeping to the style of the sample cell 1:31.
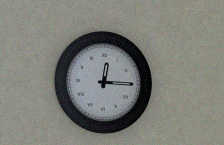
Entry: 12:15
